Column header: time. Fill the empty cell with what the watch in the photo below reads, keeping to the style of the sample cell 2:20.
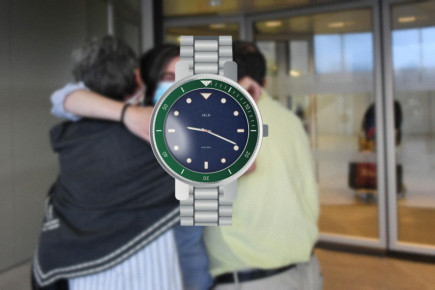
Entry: 9:19
